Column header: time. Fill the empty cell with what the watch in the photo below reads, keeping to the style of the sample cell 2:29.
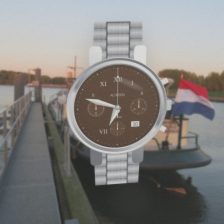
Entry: 6:48
